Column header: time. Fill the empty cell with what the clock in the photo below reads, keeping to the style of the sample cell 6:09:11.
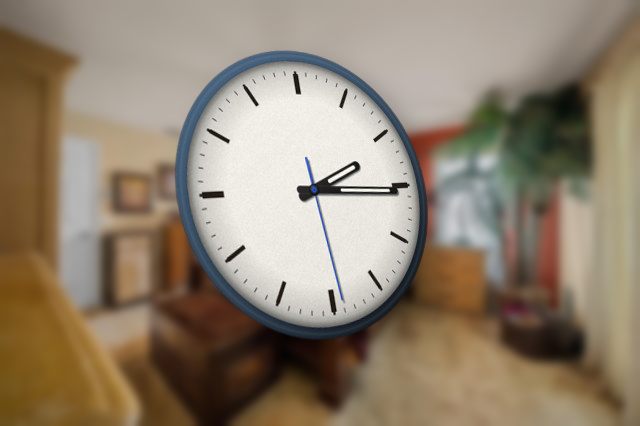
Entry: 2:15:29
